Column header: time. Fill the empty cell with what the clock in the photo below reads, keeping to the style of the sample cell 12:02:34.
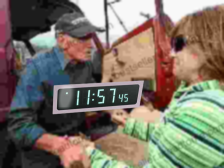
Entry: 11:57:45
